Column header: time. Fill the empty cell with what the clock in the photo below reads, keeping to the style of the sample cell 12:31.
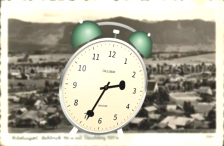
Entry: 2:34
